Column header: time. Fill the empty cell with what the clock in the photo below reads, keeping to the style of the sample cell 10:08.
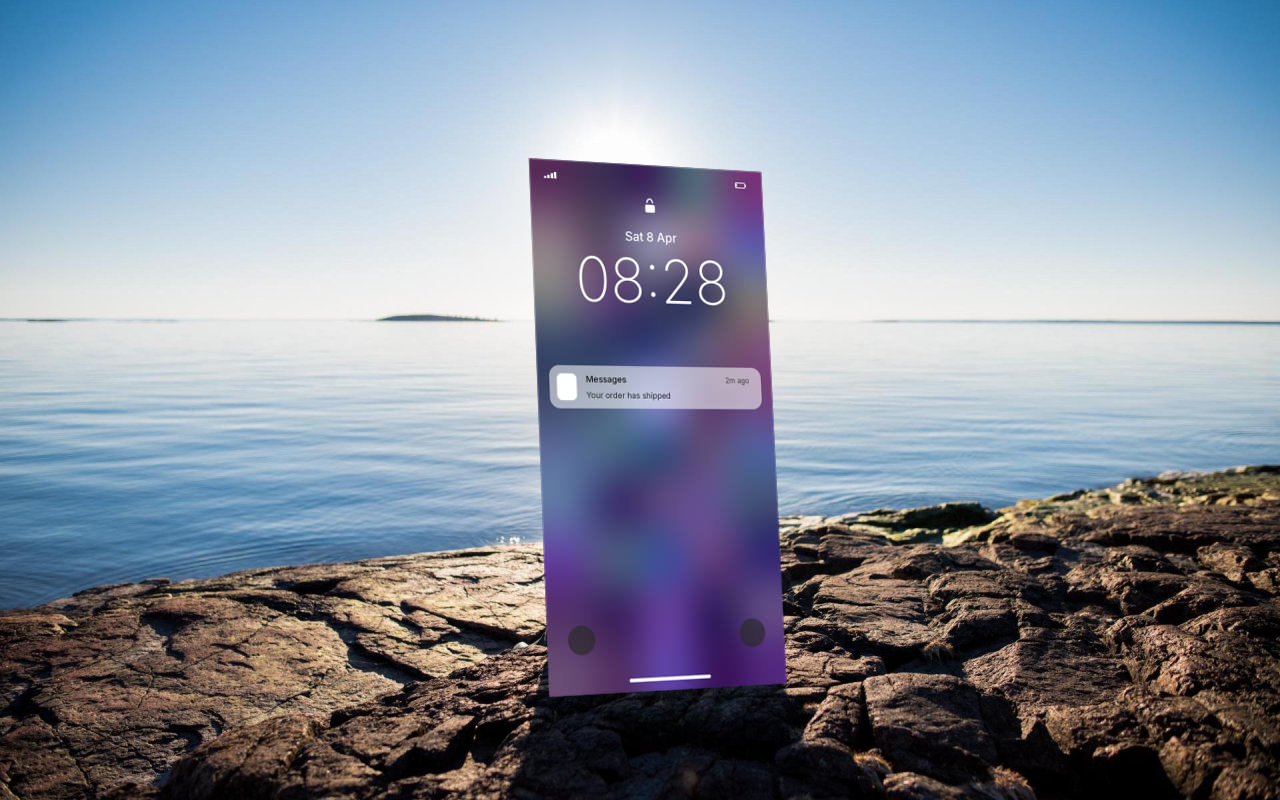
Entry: 8:28
